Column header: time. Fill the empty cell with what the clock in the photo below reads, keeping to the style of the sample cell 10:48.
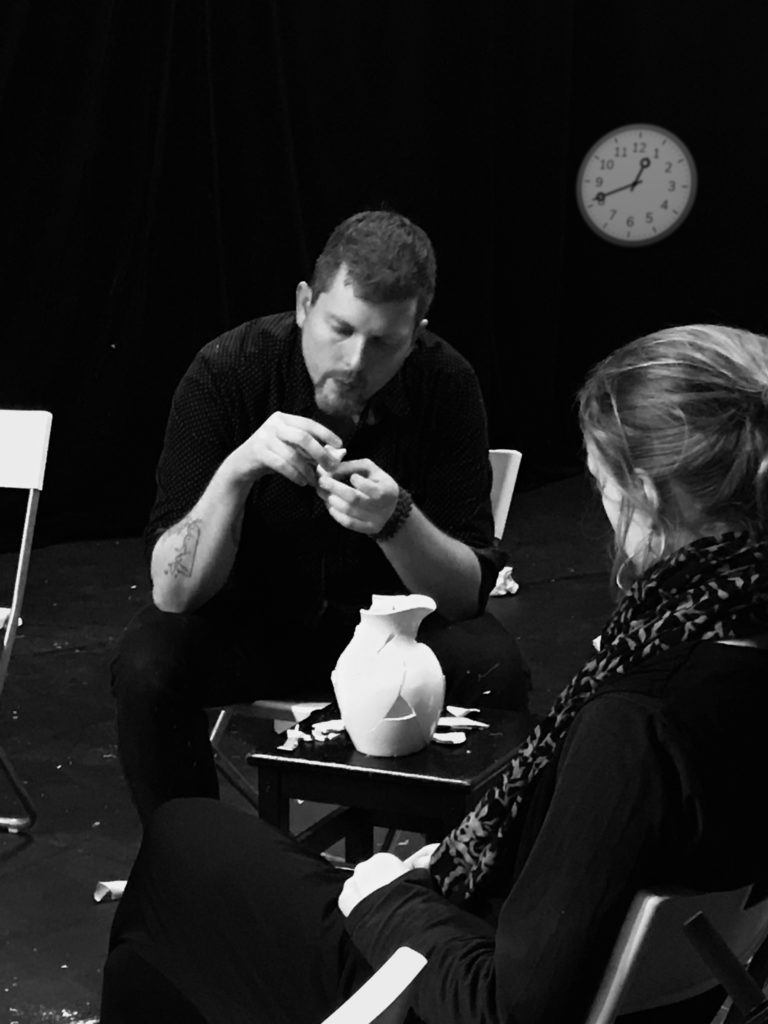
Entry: 12:41
